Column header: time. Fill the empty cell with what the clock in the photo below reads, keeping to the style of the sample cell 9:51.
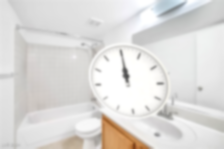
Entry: 12:00
